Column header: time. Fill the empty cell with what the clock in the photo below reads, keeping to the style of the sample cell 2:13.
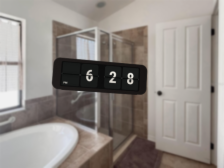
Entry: 6:28
